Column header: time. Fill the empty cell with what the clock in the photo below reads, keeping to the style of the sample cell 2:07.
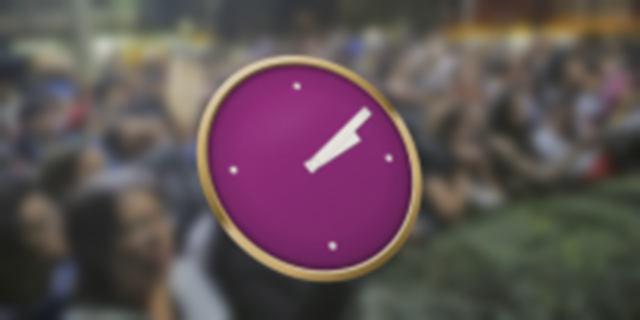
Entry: 2:09
